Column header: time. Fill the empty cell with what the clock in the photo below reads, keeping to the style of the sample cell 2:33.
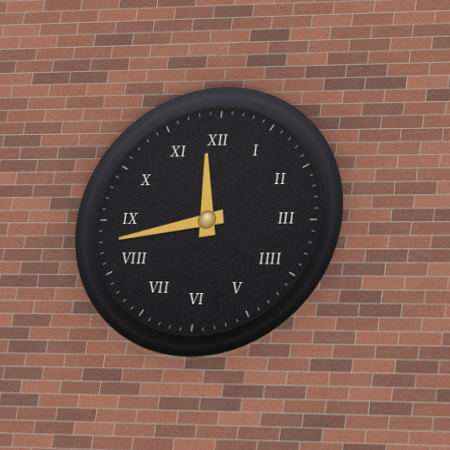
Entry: 11:43
